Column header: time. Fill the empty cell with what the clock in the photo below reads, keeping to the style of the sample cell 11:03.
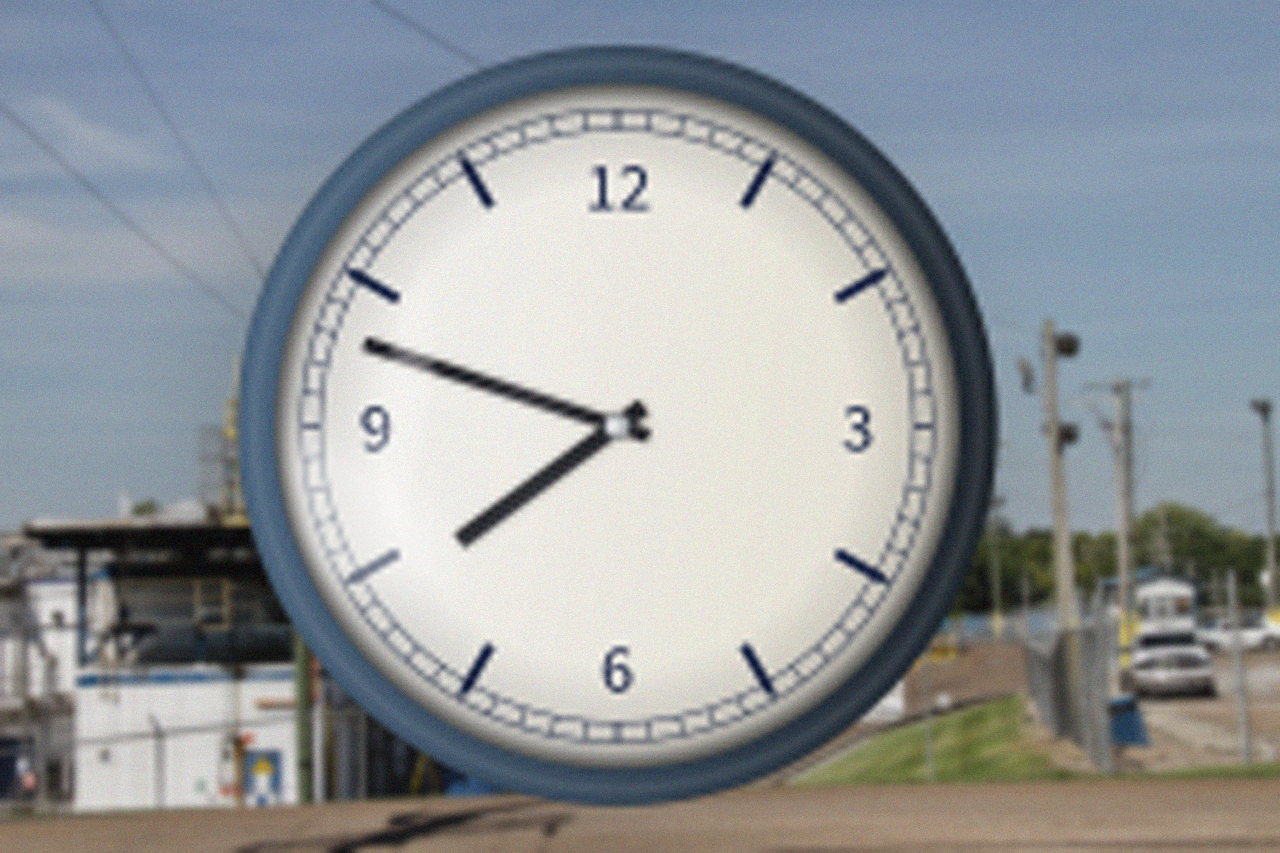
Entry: 7:48
